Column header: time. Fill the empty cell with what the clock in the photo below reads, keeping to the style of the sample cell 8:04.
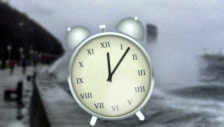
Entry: 12:07
